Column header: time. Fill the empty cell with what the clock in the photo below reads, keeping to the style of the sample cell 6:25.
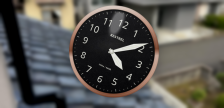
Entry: 4:09
